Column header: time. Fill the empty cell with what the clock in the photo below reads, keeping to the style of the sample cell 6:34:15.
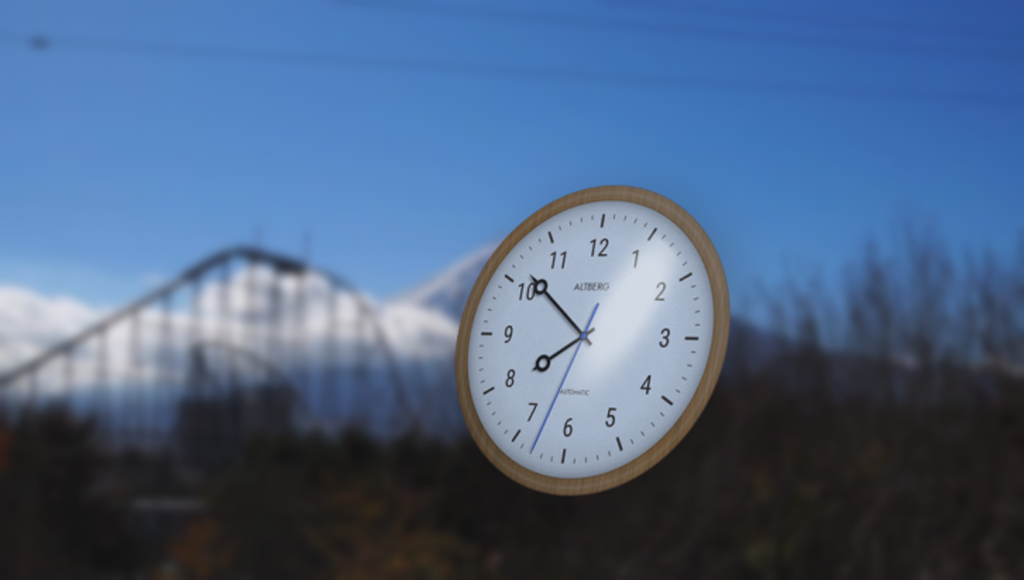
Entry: 7:51:33
